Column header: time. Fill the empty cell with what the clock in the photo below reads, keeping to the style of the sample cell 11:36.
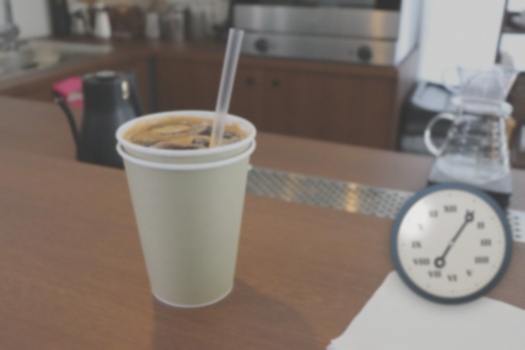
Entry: 7:06
